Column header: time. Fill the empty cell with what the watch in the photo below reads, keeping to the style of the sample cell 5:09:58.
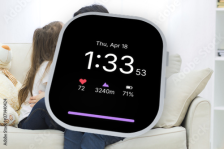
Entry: 1:33:53
